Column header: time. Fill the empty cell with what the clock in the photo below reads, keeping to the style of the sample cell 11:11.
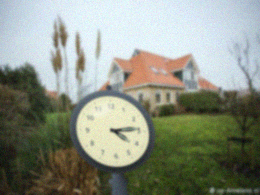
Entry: 4:14
